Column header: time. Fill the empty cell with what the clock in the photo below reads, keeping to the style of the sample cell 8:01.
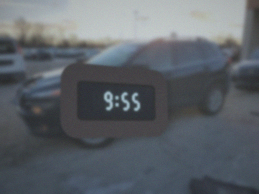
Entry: 9:55
